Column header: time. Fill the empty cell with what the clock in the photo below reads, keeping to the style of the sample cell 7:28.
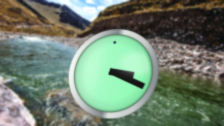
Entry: 3:19
